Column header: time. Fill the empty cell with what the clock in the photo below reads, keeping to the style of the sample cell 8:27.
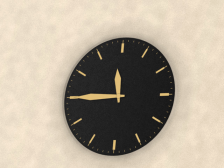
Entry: 11:45
